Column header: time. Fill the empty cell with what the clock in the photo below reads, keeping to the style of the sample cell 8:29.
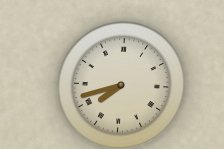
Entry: 7:42
